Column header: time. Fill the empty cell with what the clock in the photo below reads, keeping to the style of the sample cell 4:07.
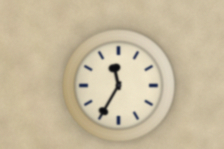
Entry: 11:35
